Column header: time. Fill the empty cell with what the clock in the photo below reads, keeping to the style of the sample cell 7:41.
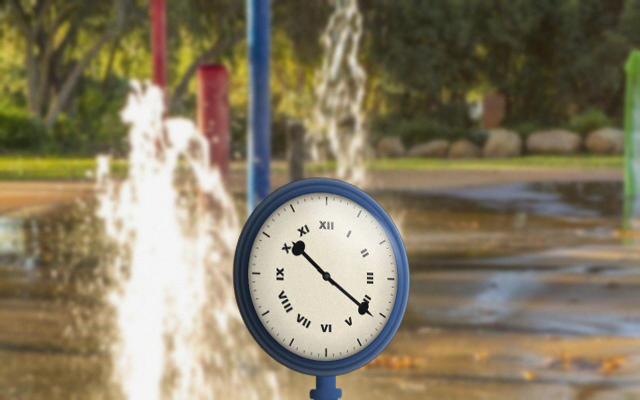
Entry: 10:21
